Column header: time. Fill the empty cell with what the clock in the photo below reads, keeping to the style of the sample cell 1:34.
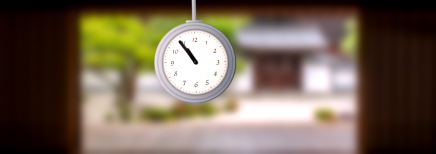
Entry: 10:54
